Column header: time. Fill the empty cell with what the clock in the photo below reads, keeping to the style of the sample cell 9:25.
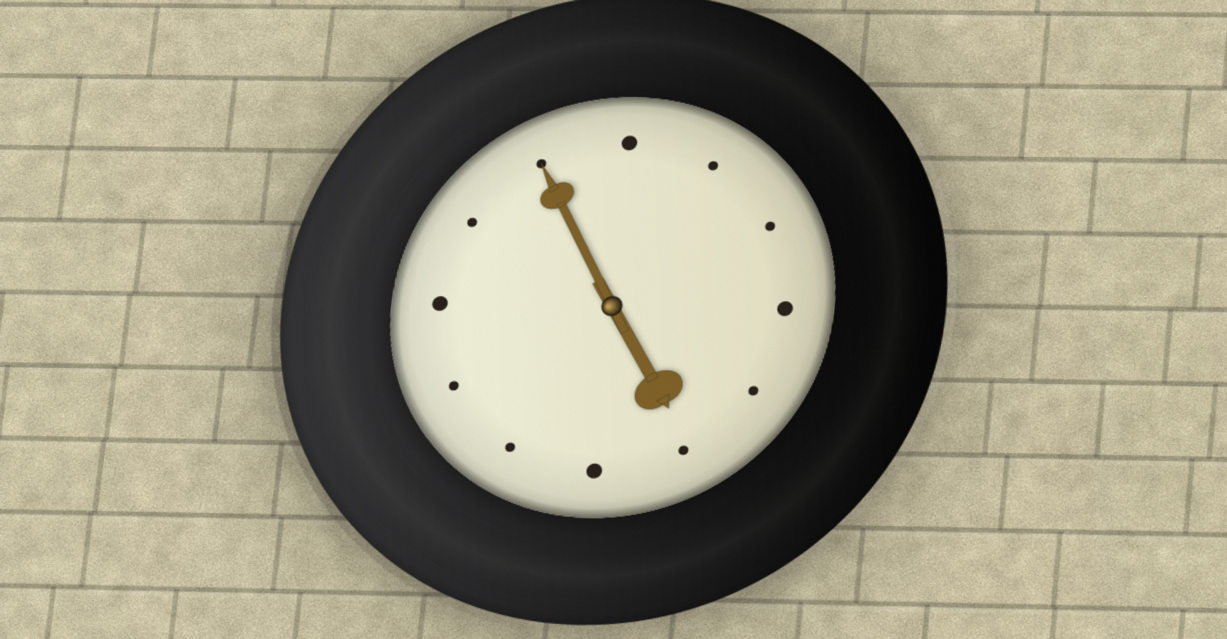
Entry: 4:55
